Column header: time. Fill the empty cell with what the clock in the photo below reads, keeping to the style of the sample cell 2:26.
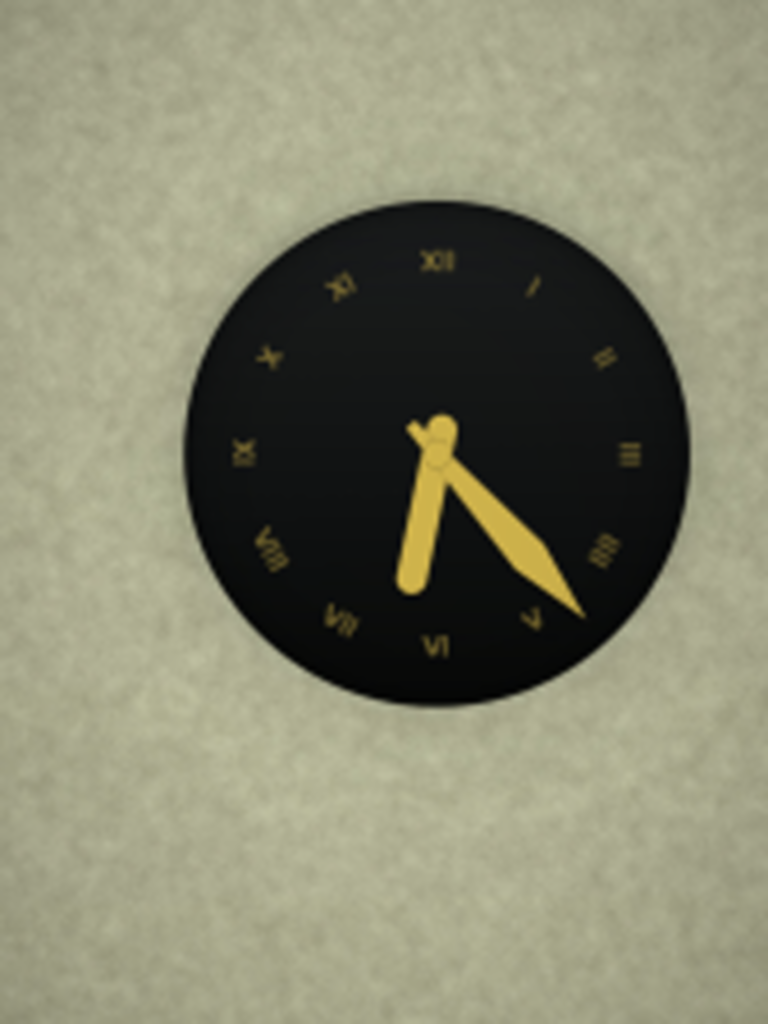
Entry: 6:23
